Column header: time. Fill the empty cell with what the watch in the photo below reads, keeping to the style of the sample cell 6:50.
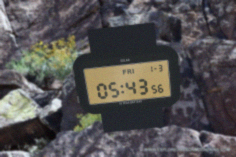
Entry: 5:43
